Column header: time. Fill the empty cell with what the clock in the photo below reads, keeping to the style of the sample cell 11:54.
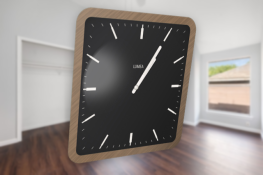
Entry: 1:05
